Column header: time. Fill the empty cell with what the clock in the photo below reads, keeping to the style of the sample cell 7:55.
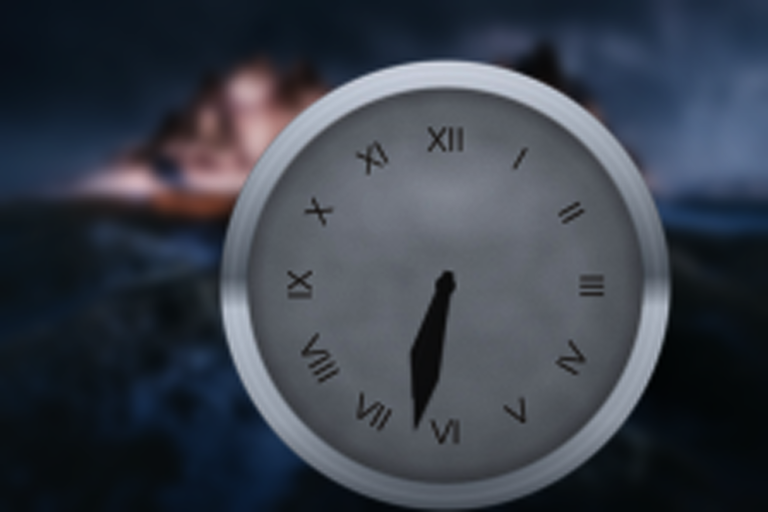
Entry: 6:32
